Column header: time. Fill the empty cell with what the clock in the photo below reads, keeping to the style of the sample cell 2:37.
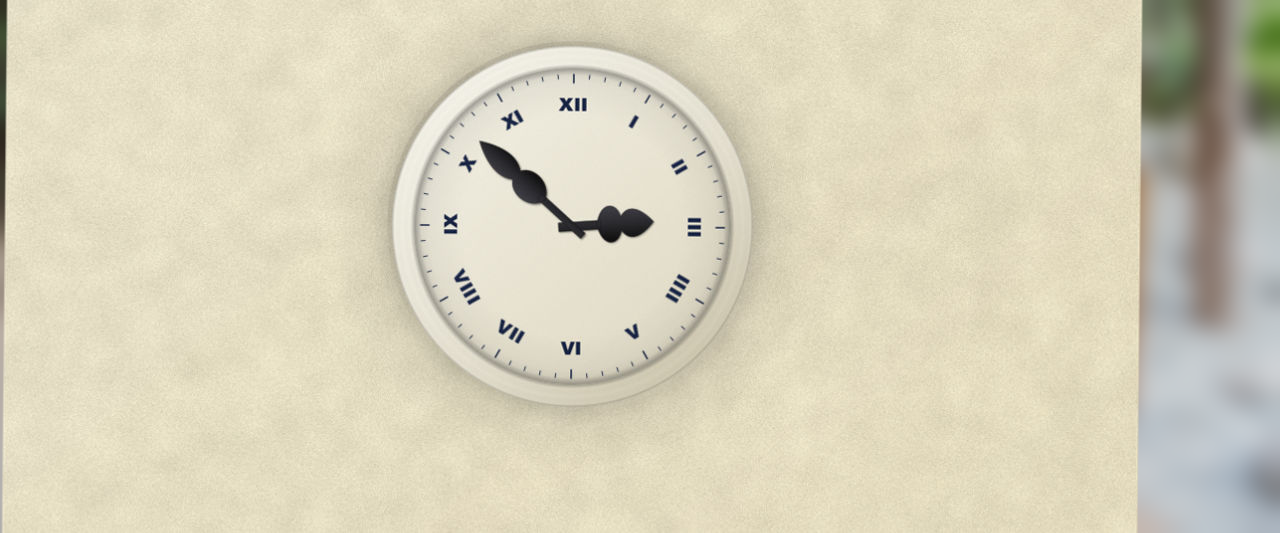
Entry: 2:52
